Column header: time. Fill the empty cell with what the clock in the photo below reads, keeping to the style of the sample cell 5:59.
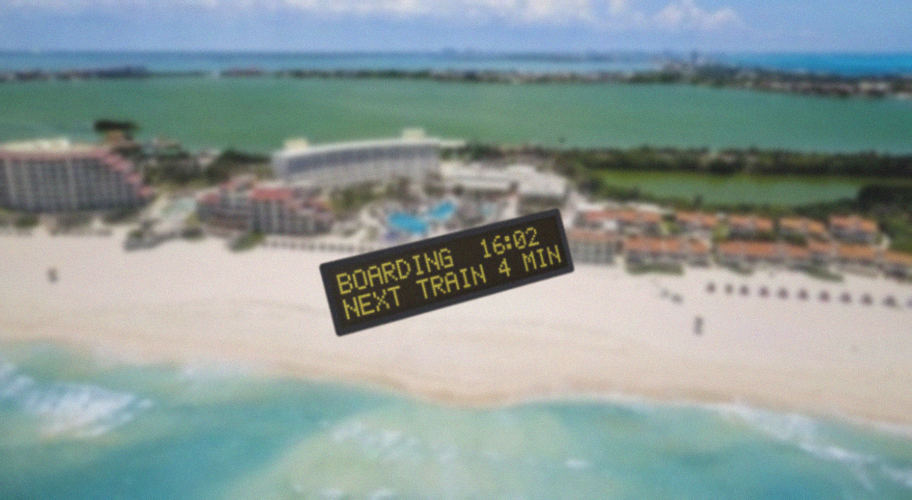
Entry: 16:02
